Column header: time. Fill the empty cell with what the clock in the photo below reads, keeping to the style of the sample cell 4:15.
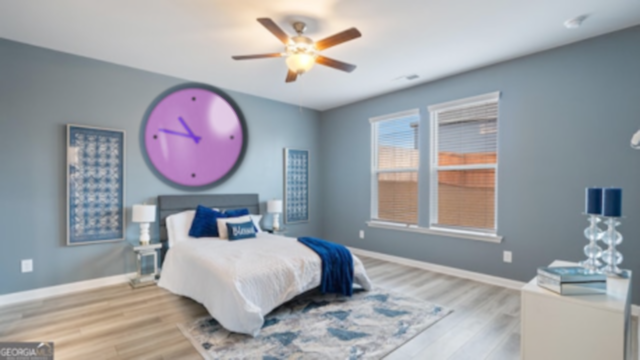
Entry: 10:47
